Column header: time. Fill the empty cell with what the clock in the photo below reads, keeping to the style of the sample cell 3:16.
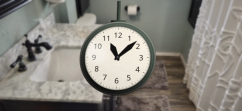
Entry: 11:08
